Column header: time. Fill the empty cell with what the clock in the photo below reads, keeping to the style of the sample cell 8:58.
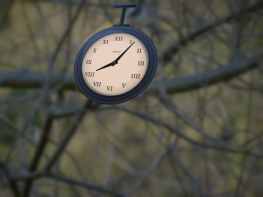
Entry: 8:06
